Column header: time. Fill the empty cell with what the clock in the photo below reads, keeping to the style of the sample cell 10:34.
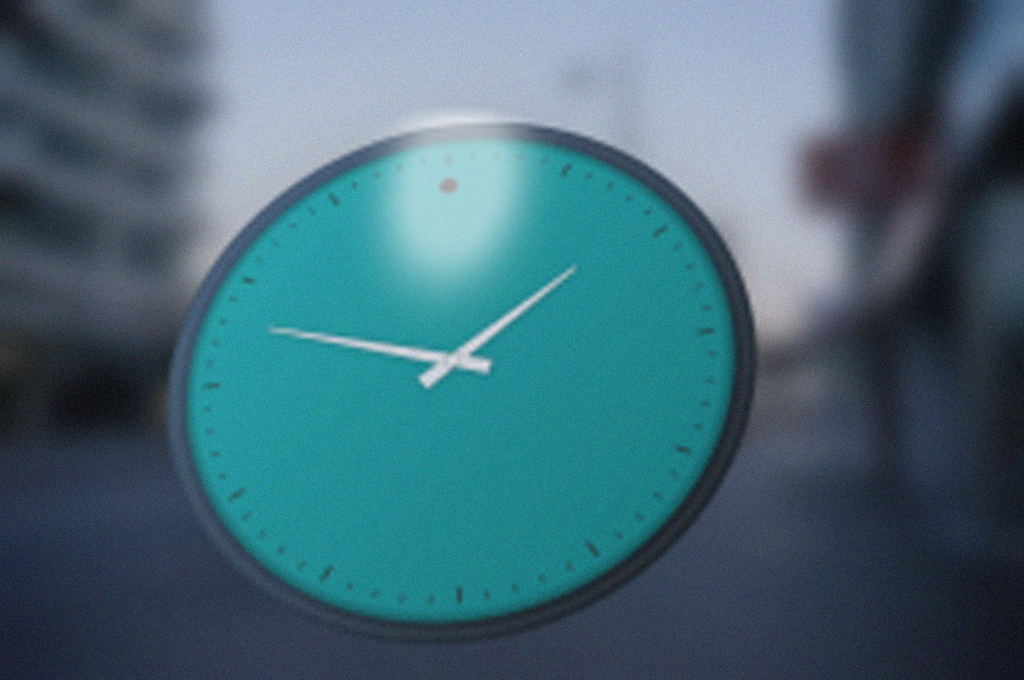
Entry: 1:48
